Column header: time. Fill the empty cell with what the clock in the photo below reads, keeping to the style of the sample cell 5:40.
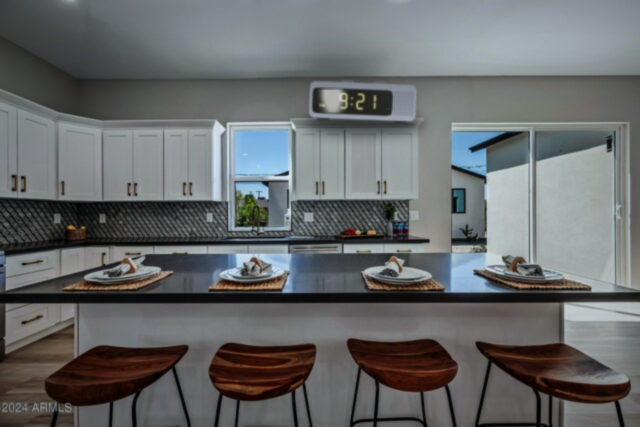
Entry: 9:21
